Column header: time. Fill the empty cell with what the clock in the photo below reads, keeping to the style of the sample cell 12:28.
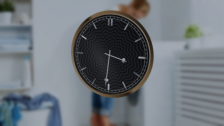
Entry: 3:31
